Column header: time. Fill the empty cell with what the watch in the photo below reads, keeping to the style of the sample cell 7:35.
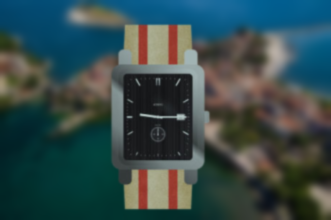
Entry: 9:15
